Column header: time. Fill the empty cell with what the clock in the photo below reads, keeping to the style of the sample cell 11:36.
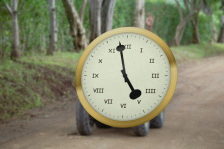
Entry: 4:58
